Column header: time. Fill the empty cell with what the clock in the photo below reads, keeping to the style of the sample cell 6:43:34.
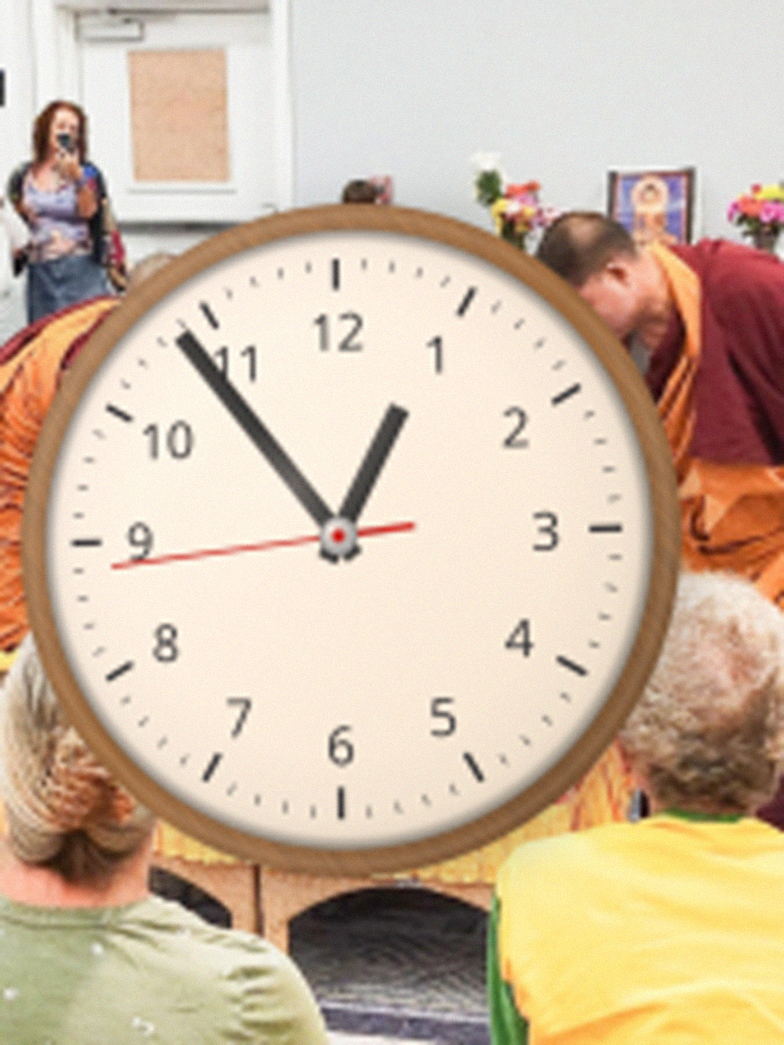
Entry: 12:53:44
